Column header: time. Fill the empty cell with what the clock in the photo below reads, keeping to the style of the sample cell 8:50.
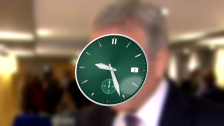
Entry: 9:26
